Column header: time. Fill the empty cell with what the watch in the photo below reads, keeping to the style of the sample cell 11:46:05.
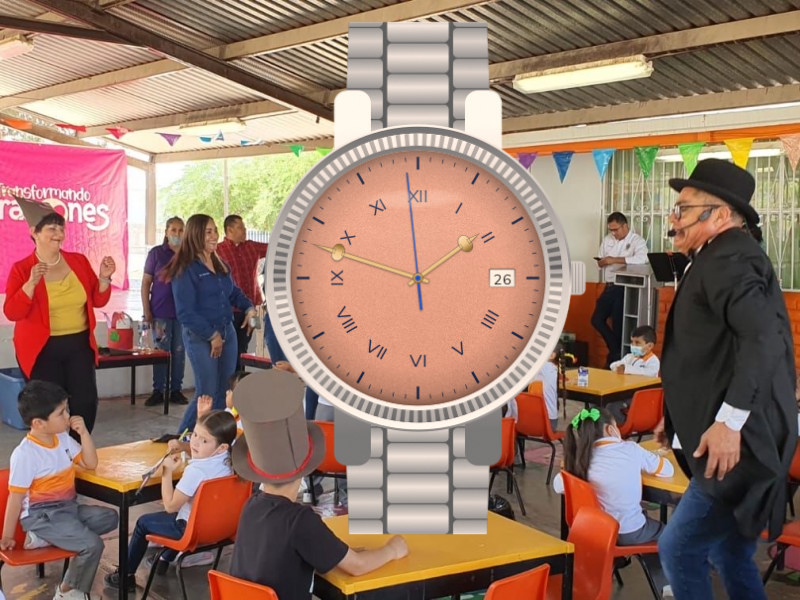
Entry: 1:47:59
